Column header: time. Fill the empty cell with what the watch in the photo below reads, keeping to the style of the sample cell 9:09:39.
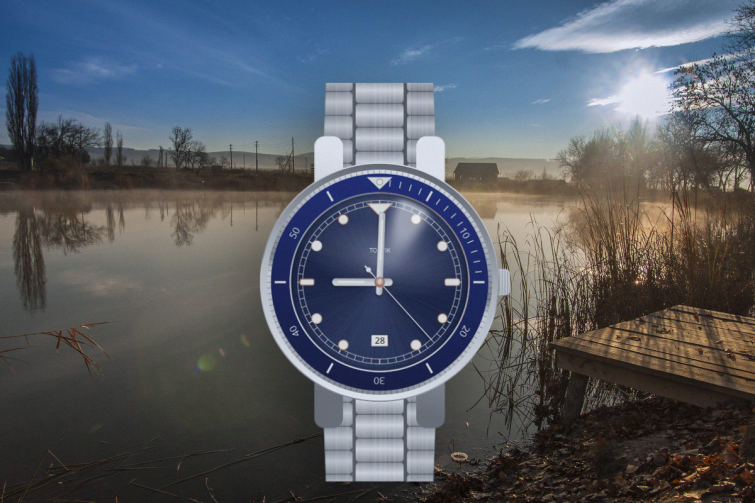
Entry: 9:00:23
